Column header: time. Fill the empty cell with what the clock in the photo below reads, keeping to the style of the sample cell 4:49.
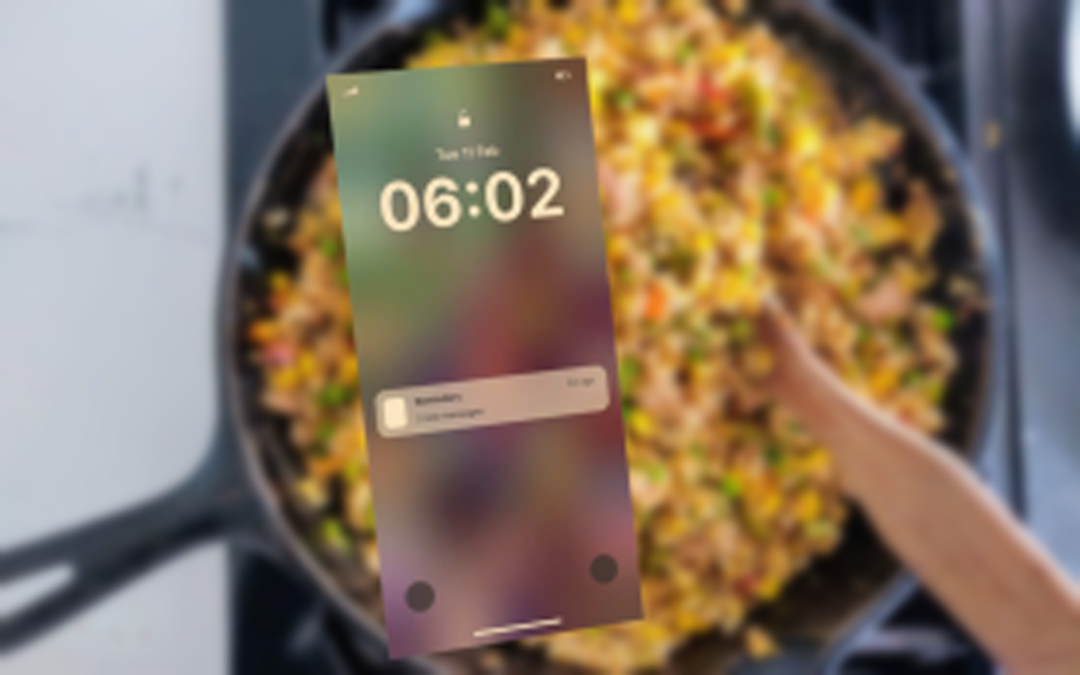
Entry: 6:02
